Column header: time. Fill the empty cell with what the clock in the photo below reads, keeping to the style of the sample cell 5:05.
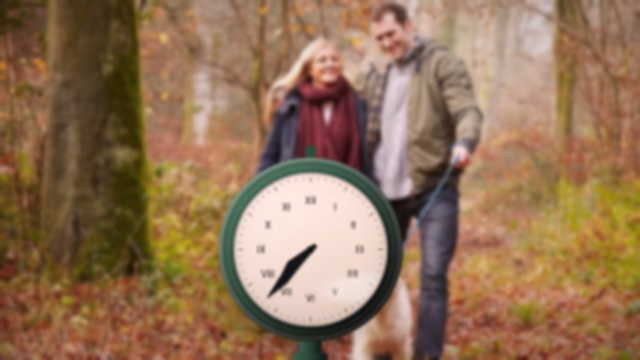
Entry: 7:37
